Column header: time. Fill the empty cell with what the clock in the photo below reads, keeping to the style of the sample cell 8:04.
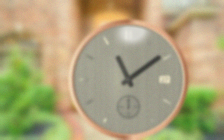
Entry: 11:09
